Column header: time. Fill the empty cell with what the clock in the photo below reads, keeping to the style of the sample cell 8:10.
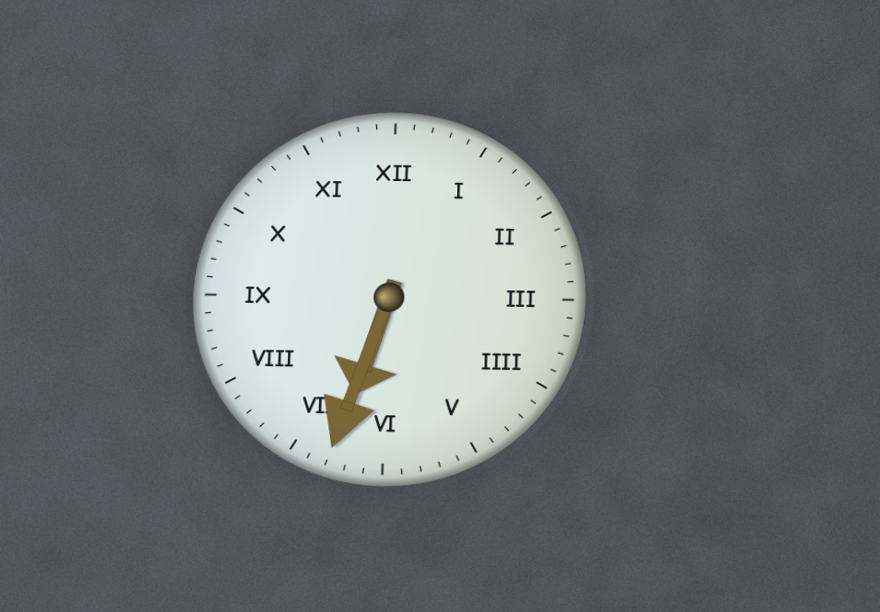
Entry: 6:33
